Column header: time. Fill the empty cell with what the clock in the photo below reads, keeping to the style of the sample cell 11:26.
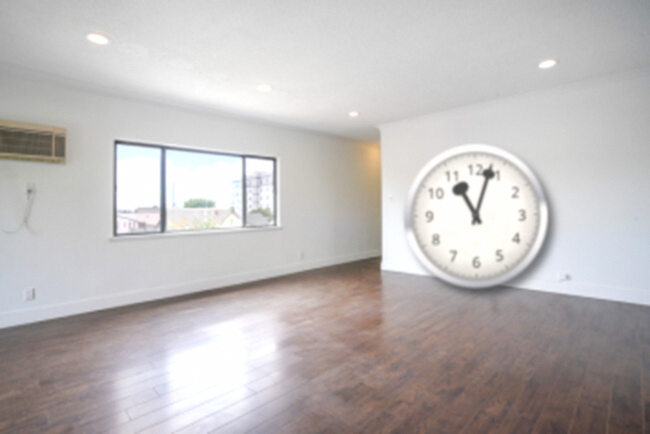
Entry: 11:03
